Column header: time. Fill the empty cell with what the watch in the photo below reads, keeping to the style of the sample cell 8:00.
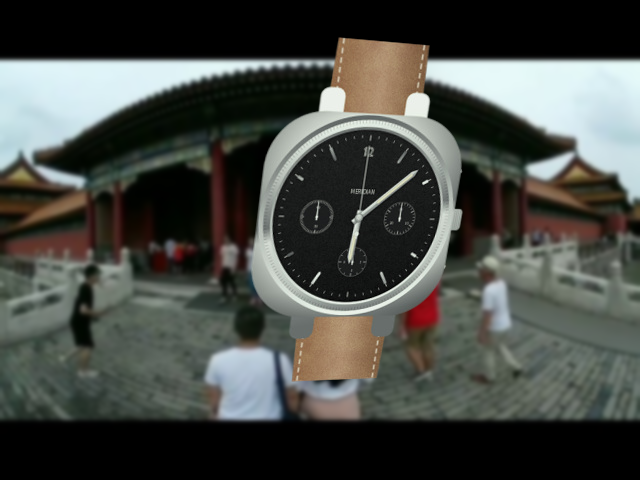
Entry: 6:08
